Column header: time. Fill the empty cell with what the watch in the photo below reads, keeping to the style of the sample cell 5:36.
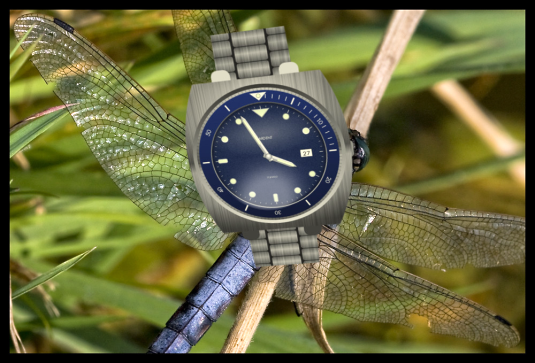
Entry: 3:56
